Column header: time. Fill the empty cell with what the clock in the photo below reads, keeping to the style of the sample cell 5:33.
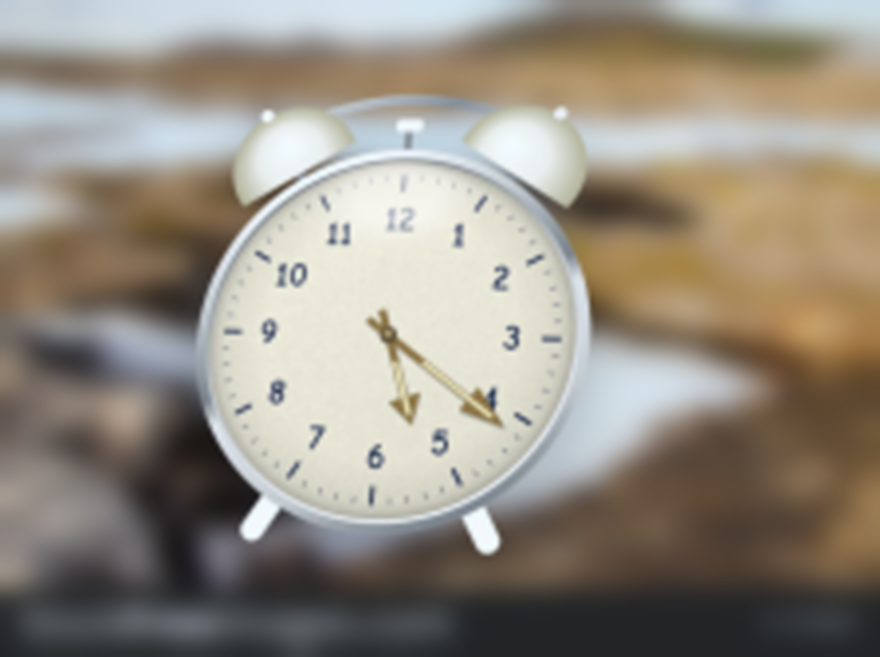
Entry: 5:21
